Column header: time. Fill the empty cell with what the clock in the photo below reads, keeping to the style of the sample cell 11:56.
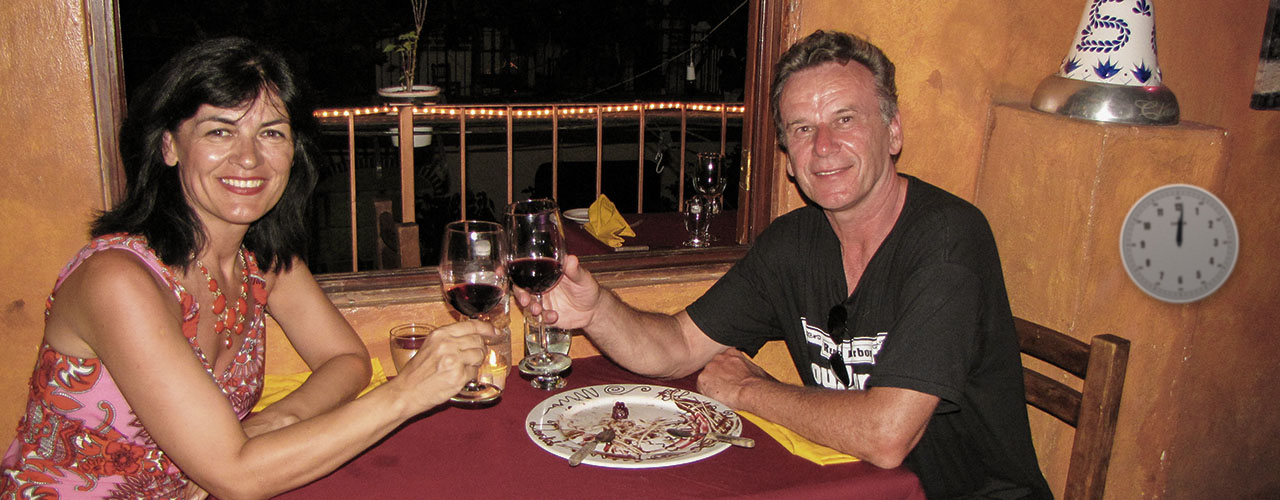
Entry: 12:01
